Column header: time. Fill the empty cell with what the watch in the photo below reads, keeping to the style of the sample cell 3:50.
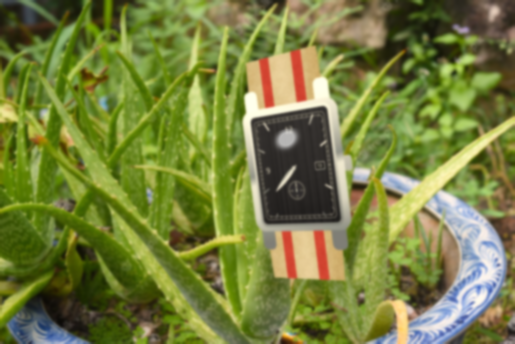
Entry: 7:38
